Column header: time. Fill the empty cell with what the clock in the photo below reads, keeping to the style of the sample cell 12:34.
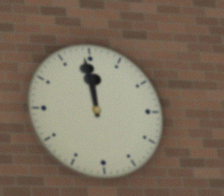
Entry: 11:59
